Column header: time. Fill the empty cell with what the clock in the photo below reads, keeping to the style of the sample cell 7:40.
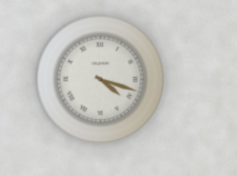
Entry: 4:18
